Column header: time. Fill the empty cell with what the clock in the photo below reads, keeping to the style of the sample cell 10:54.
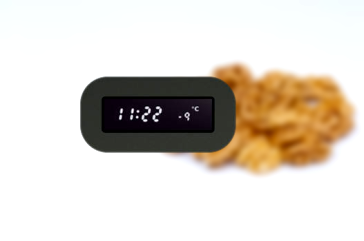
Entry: 11:22
